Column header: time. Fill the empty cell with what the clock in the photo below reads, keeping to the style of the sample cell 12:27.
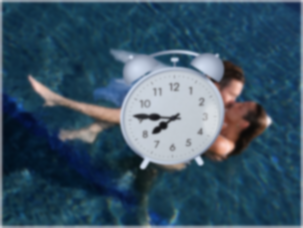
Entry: 7:46
